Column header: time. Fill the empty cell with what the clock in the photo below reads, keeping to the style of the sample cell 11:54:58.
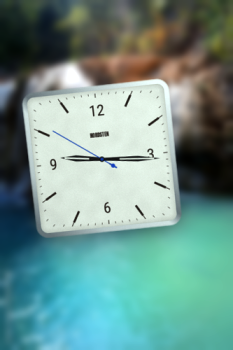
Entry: 9:15:51
